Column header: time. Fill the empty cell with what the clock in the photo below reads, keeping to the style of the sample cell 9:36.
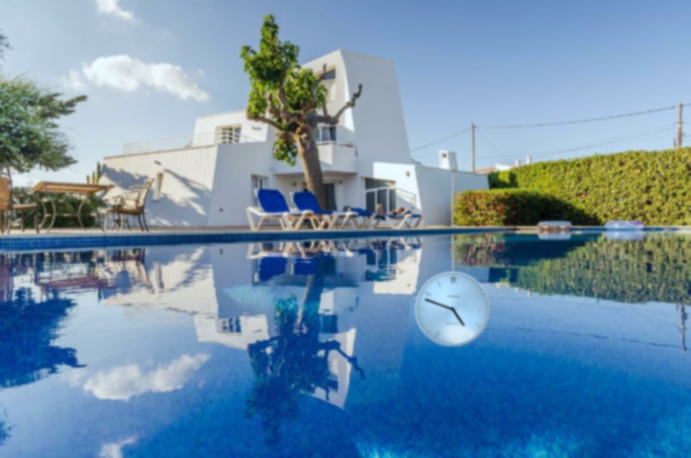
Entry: 4:48
